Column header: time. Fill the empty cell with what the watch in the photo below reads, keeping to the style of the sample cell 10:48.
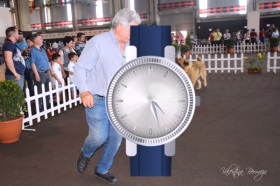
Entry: 4:27
